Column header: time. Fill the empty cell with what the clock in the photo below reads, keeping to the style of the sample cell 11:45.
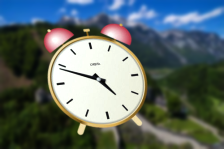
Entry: 4:49
